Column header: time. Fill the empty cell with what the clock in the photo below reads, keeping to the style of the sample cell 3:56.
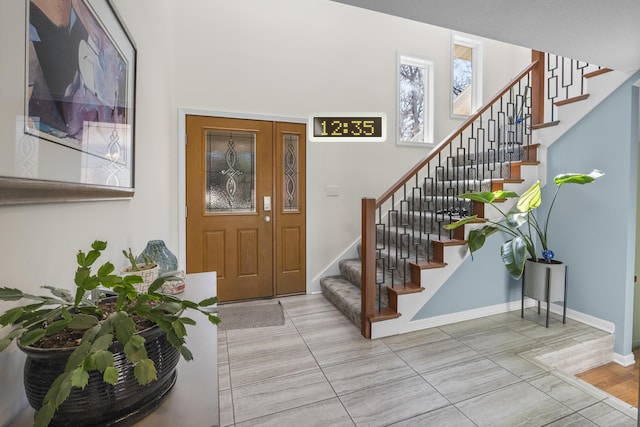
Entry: 12:35
